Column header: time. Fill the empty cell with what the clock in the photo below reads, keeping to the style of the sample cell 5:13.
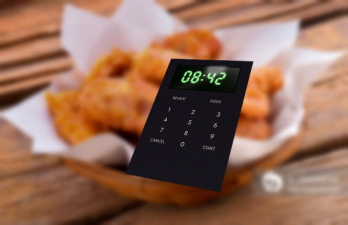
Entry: 8:42
